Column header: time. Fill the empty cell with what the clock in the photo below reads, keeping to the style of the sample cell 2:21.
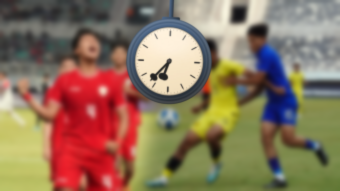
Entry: 6:37
